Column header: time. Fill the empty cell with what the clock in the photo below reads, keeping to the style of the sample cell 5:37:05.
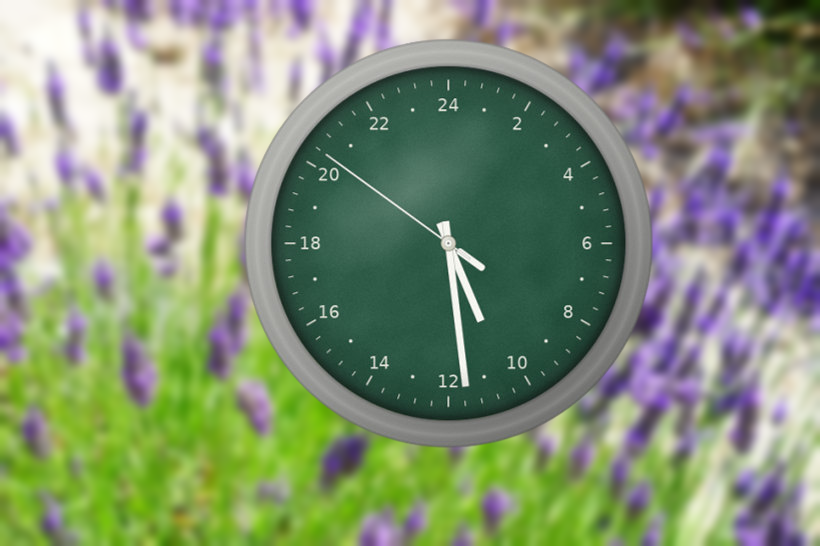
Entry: 10:28:51
